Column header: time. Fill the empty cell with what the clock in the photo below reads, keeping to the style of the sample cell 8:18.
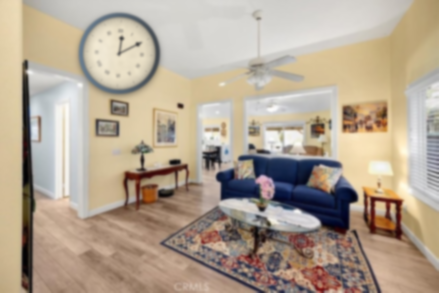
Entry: 12:10
